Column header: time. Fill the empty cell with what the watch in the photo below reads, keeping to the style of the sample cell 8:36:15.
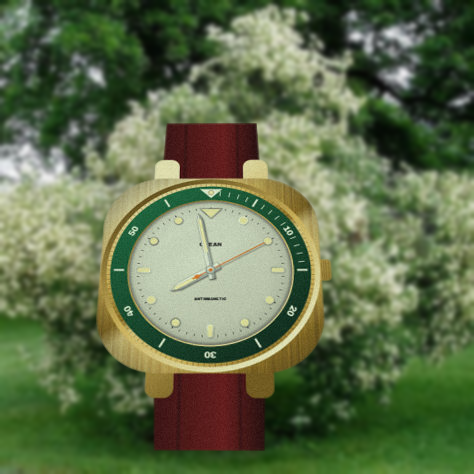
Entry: 7:58:10
